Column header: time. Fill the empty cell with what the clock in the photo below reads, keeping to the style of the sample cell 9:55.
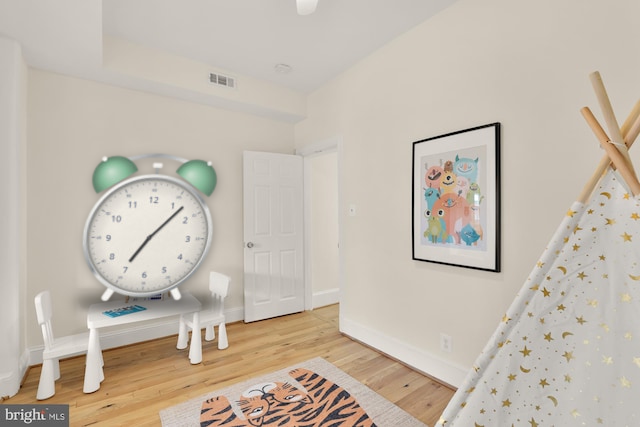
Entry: 7:07
